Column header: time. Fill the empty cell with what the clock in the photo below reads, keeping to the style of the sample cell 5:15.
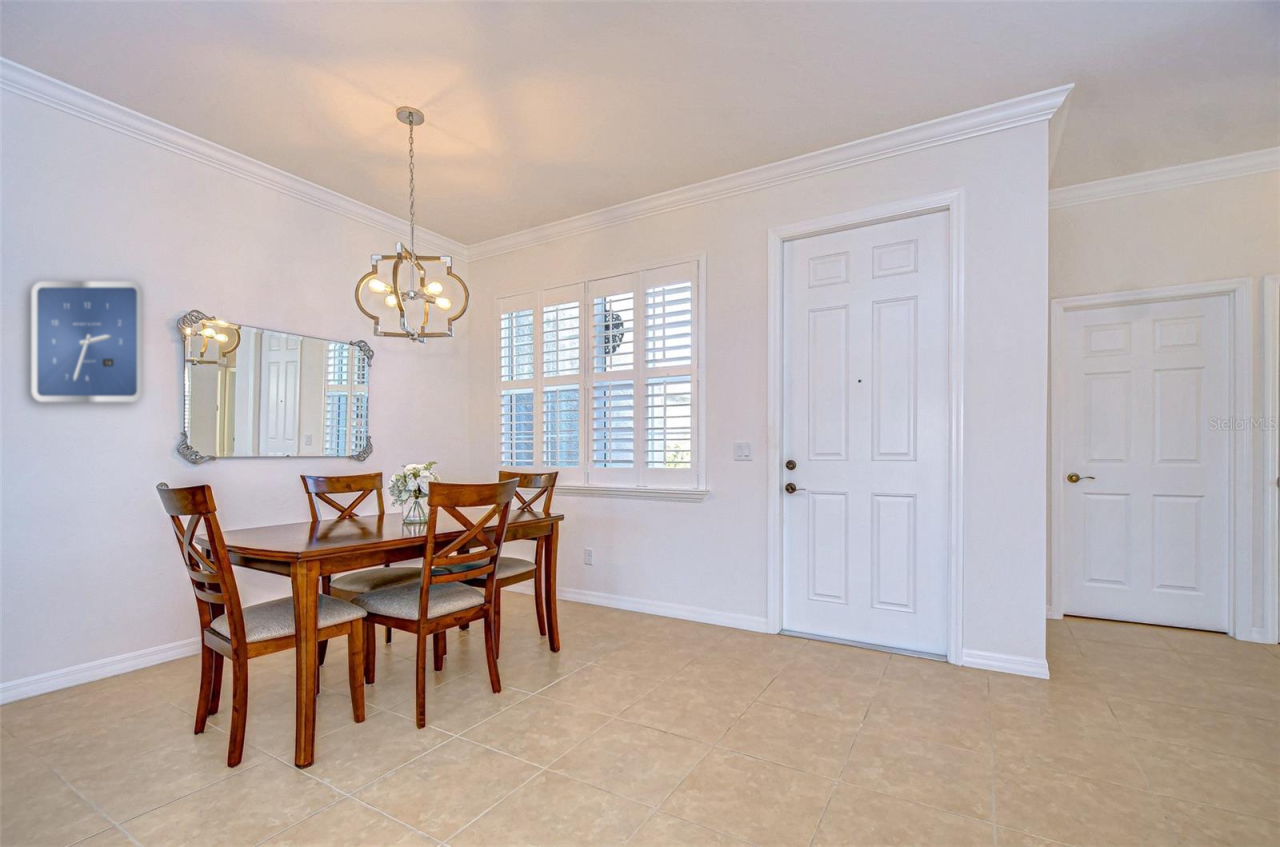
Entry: 2:33
